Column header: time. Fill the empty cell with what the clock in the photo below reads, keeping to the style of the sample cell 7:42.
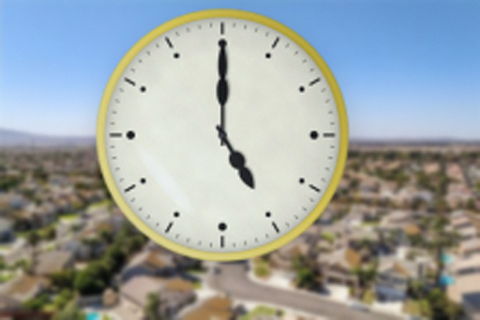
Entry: 5:00
